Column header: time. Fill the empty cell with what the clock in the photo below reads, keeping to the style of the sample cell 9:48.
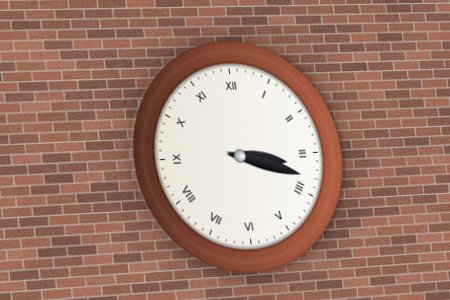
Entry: 3:18
